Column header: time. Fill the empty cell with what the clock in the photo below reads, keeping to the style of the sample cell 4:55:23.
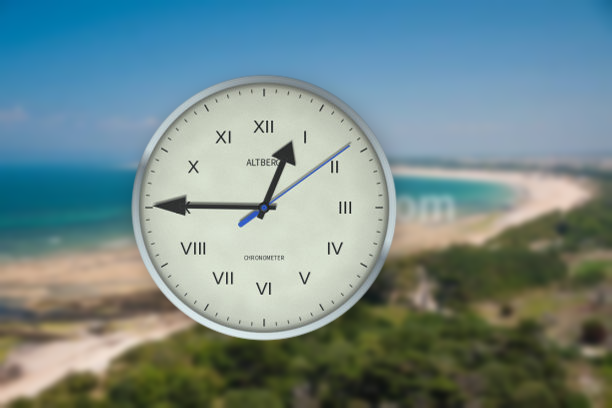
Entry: 12:45:09
